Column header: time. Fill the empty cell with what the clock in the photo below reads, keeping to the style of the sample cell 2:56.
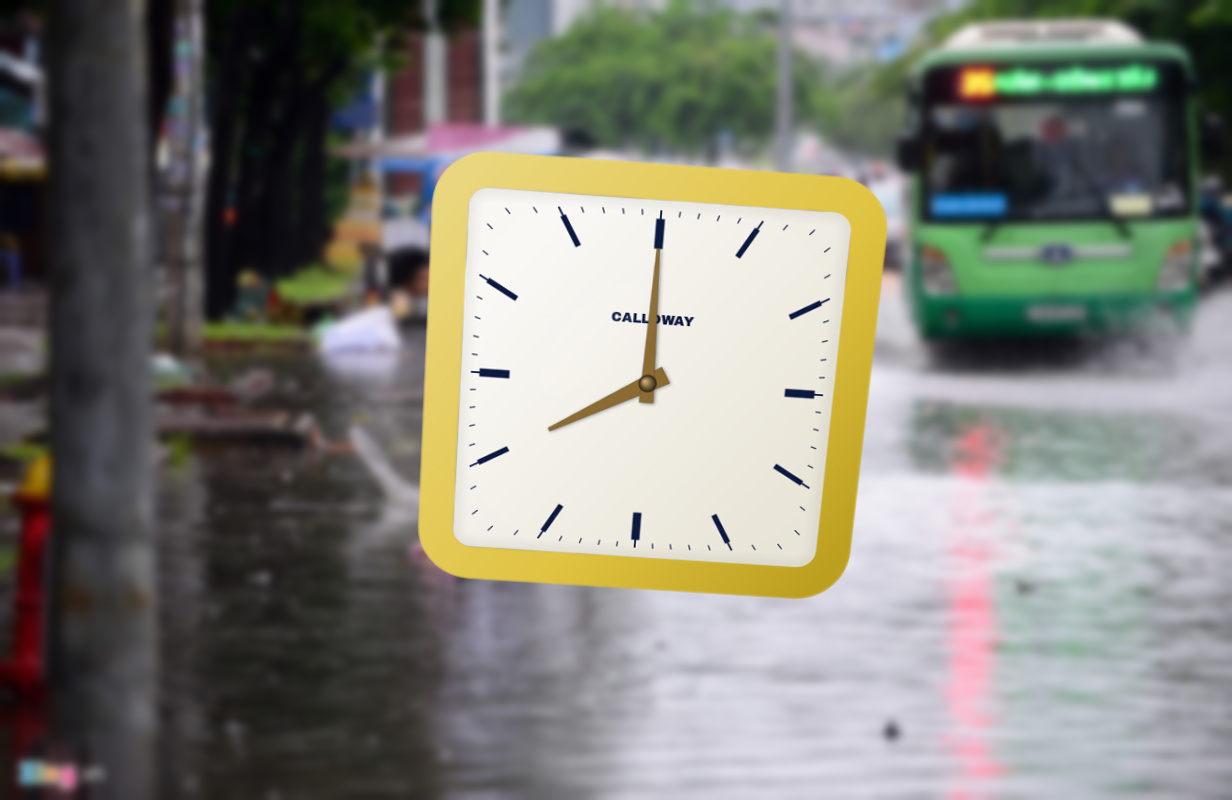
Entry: 8:00
